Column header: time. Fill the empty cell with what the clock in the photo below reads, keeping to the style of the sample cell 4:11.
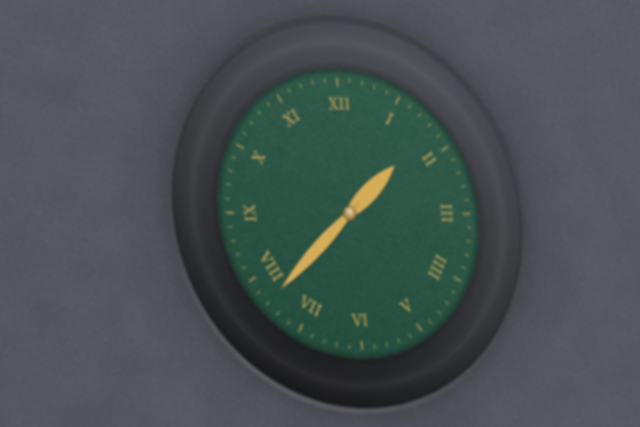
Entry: 1:38
